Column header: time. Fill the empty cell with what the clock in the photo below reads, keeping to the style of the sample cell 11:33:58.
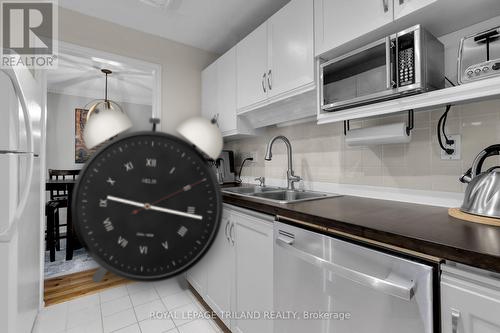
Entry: 9:16:10
